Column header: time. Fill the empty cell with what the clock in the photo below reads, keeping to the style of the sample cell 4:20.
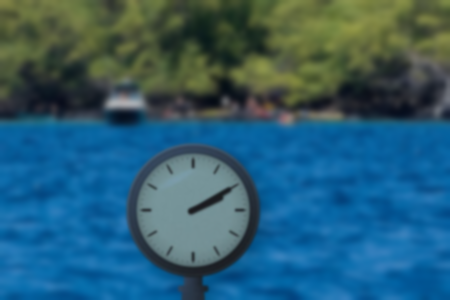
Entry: 2:10
